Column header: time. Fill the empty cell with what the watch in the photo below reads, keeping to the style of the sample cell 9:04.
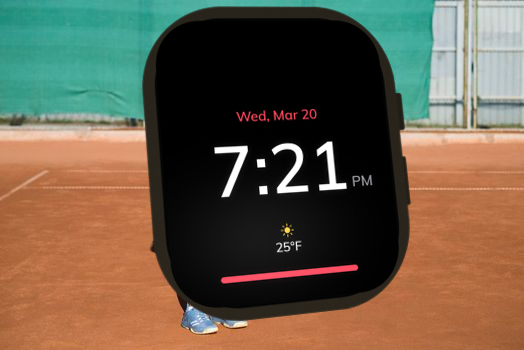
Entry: 7:21
